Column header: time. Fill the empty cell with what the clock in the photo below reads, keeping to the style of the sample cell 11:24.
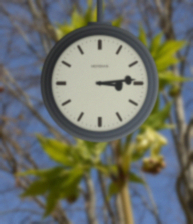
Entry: 3:14
